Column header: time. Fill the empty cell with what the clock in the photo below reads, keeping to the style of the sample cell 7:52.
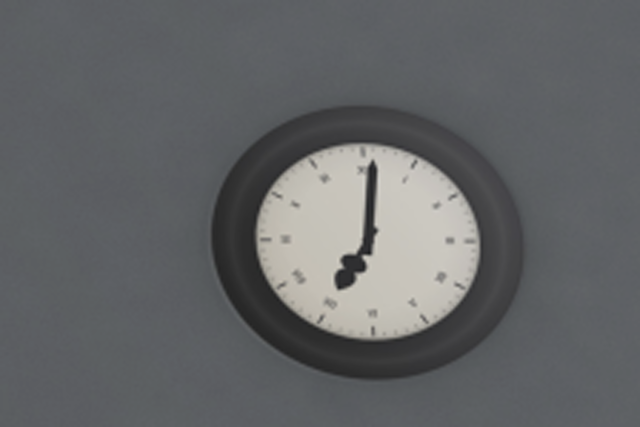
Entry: 7:01
